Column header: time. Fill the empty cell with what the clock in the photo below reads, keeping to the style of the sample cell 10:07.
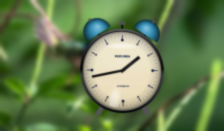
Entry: 1:43
